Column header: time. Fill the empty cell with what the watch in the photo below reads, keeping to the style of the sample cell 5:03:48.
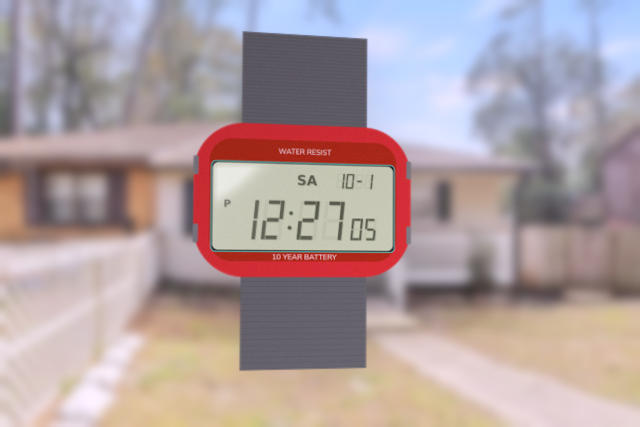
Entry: 12:27:05
